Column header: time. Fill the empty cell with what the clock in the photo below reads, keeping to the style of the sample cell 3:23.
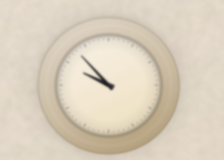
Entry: 9:53
